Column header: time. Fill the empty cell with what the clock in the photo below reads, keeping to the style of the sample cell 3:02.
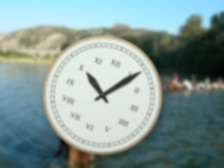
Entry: 10:06
